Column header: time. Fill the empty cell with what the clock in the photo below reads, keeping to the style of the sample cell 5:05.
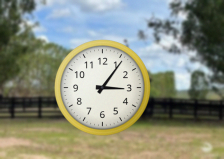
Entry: 3:06
